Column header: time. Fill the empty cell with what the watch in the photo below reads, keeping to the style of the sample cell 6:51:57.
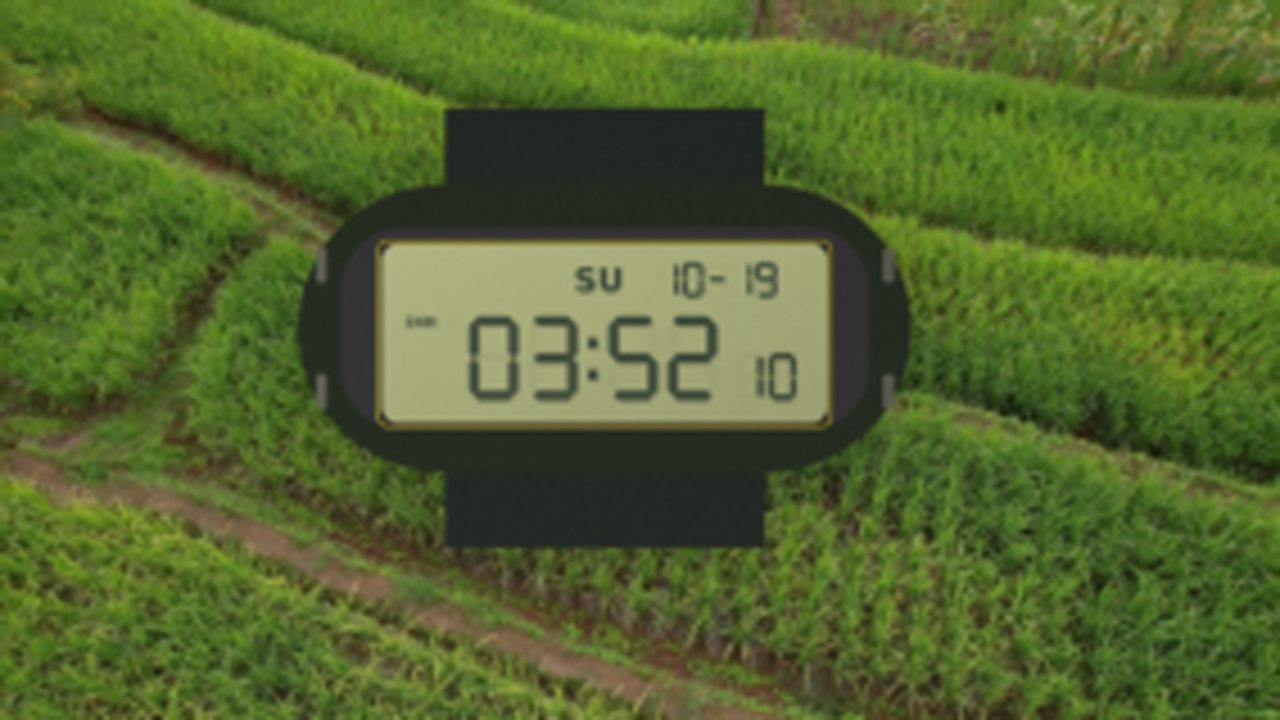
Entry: 3:52:10
